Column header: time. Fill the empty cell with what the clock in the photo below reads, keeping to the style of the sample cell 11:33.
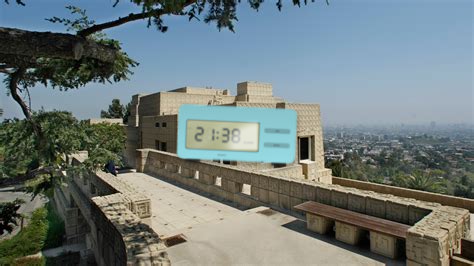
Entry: 21:38
